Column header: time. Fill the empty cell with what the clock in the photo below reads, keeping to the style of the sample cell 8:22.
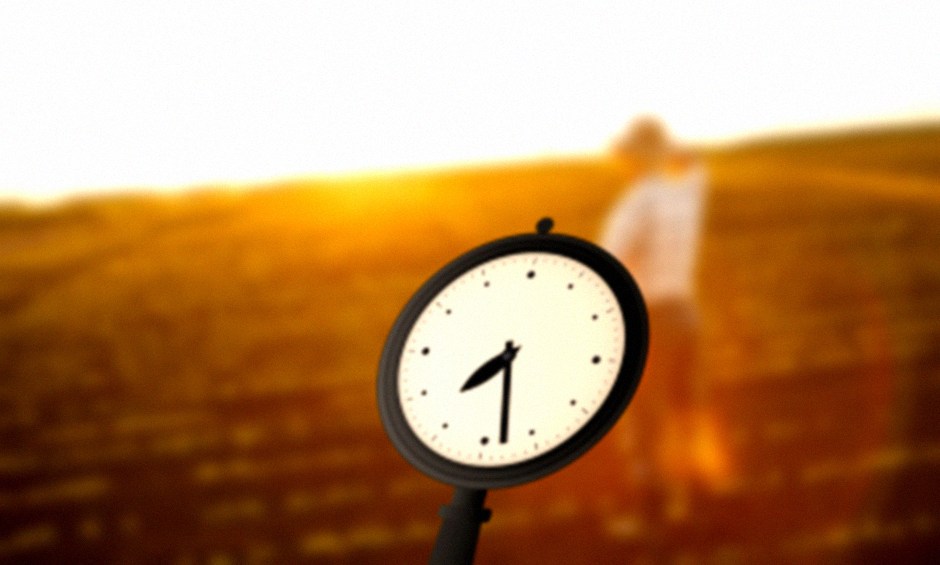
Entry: 7:28
